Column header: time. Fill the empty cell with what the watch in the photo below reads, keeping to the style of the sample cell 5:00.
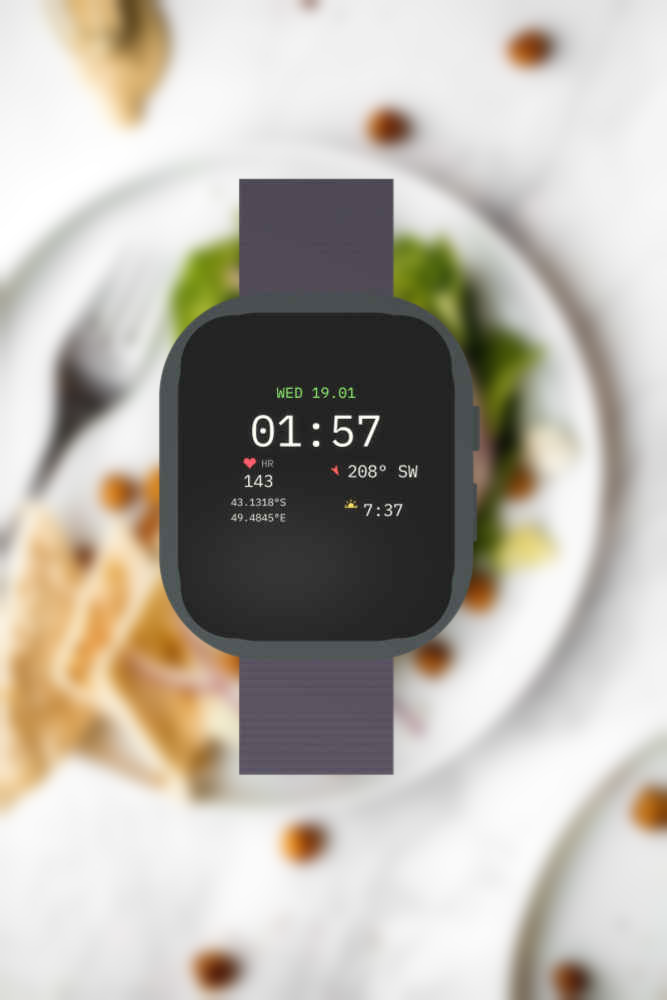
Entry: 1:57
